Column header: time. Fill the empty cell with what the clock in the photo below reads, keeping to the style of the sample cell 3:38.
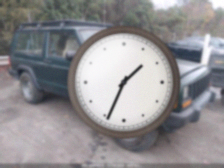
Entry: 1:34
